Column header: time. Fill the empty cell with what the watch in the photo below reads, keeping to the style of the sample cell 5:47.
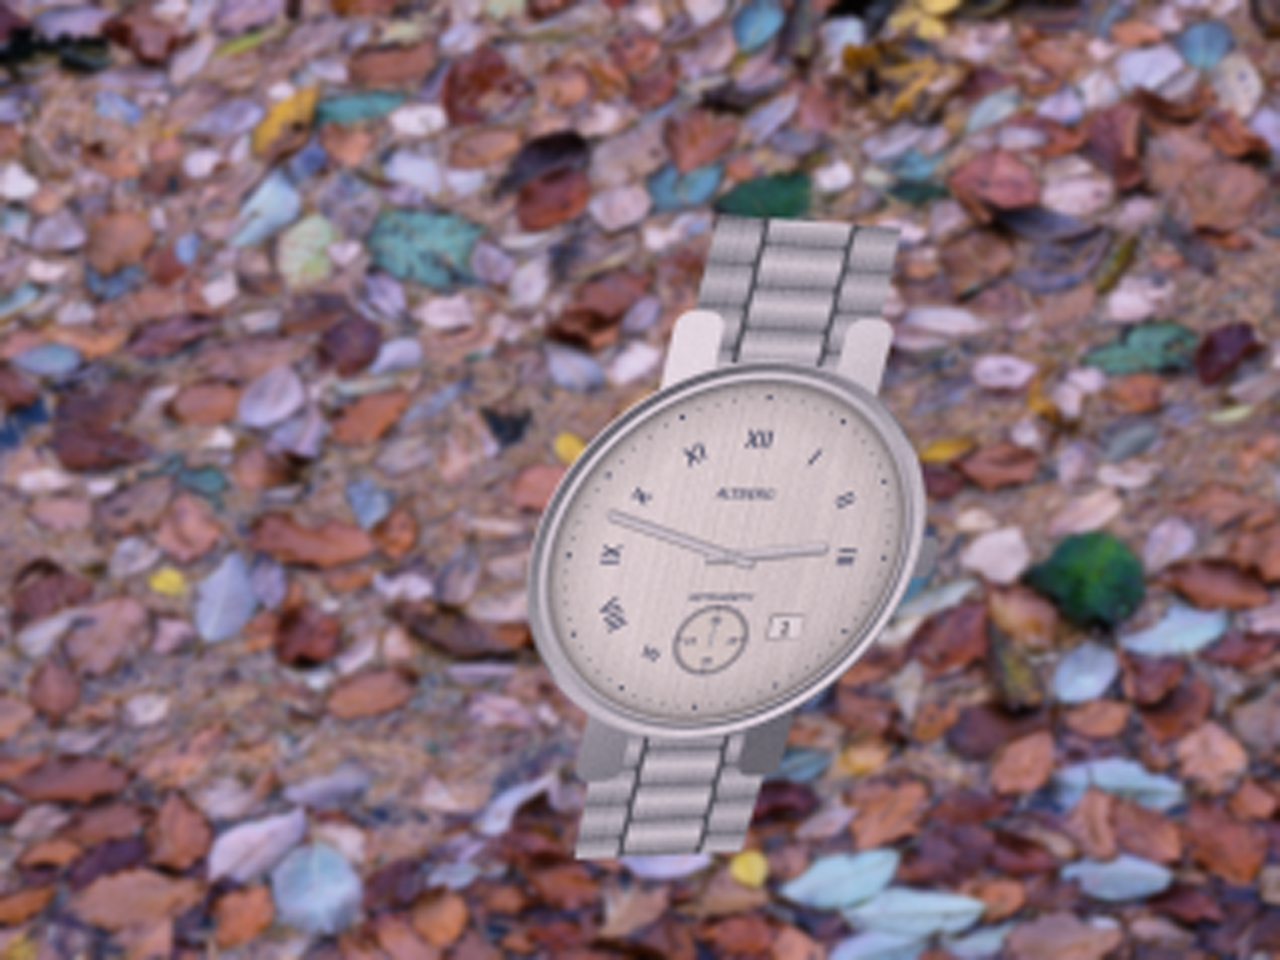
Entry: 2:48
